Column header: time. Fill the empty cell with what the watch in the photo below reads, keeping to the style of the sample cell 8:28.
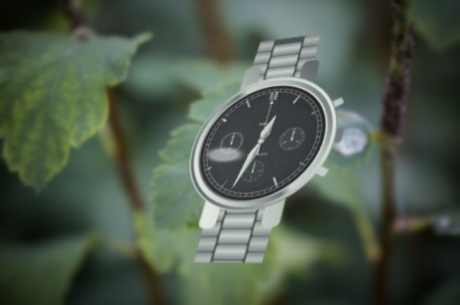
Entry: 12:33
